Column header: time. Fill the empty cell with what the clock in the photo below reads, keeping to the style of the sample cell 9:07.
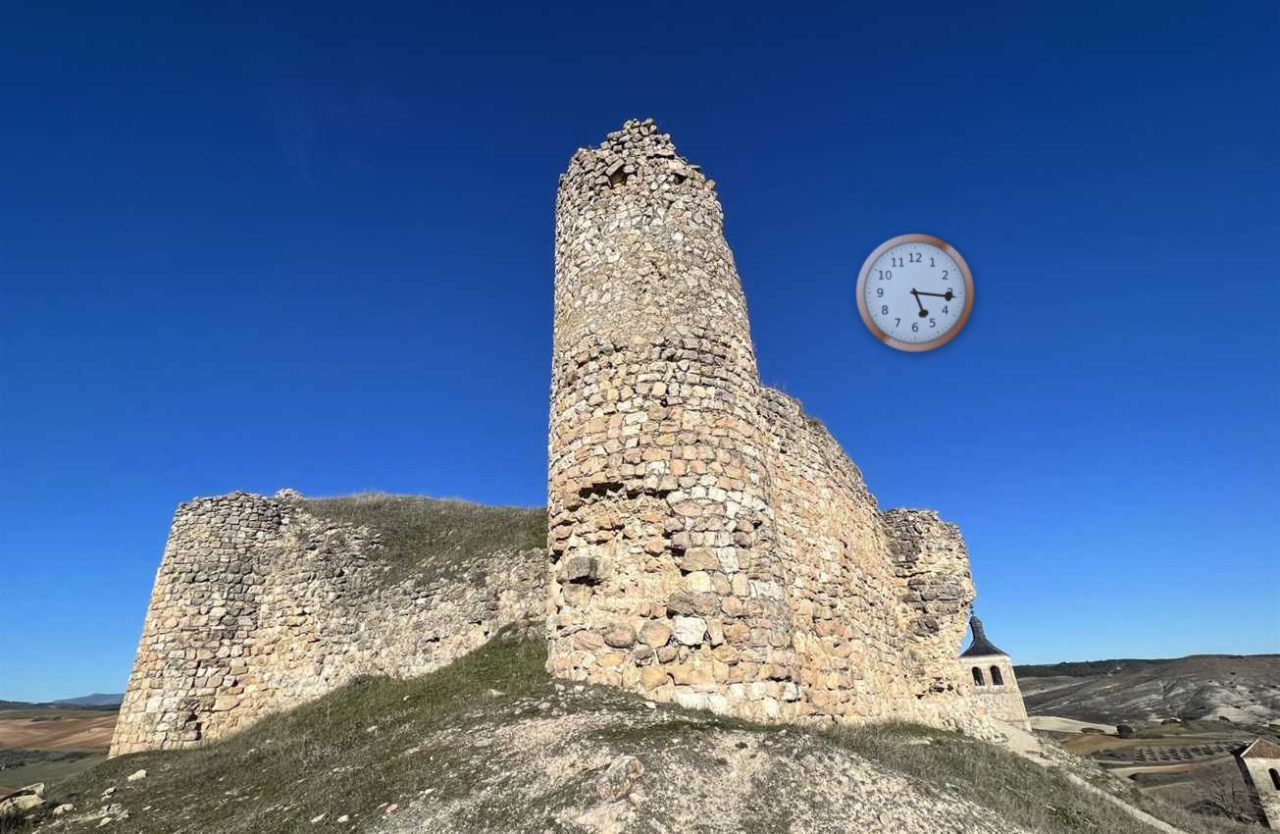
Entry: 5:16
